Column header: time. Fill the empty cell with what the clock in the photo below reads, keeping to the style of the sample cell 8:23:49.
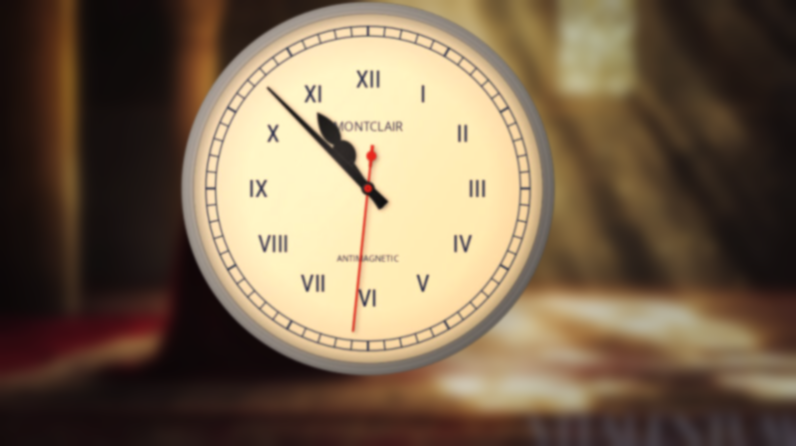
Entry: 10:52:31
